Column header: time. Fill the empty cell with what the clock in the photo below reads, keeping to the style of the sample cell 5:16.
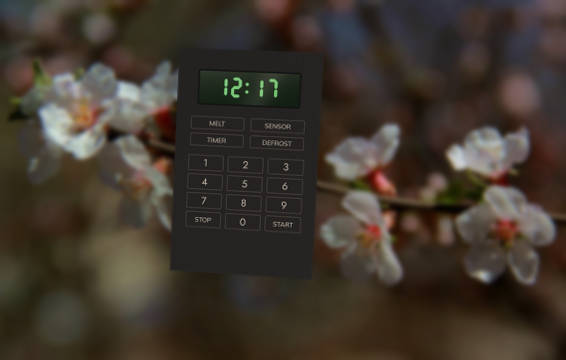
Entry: 12:17
